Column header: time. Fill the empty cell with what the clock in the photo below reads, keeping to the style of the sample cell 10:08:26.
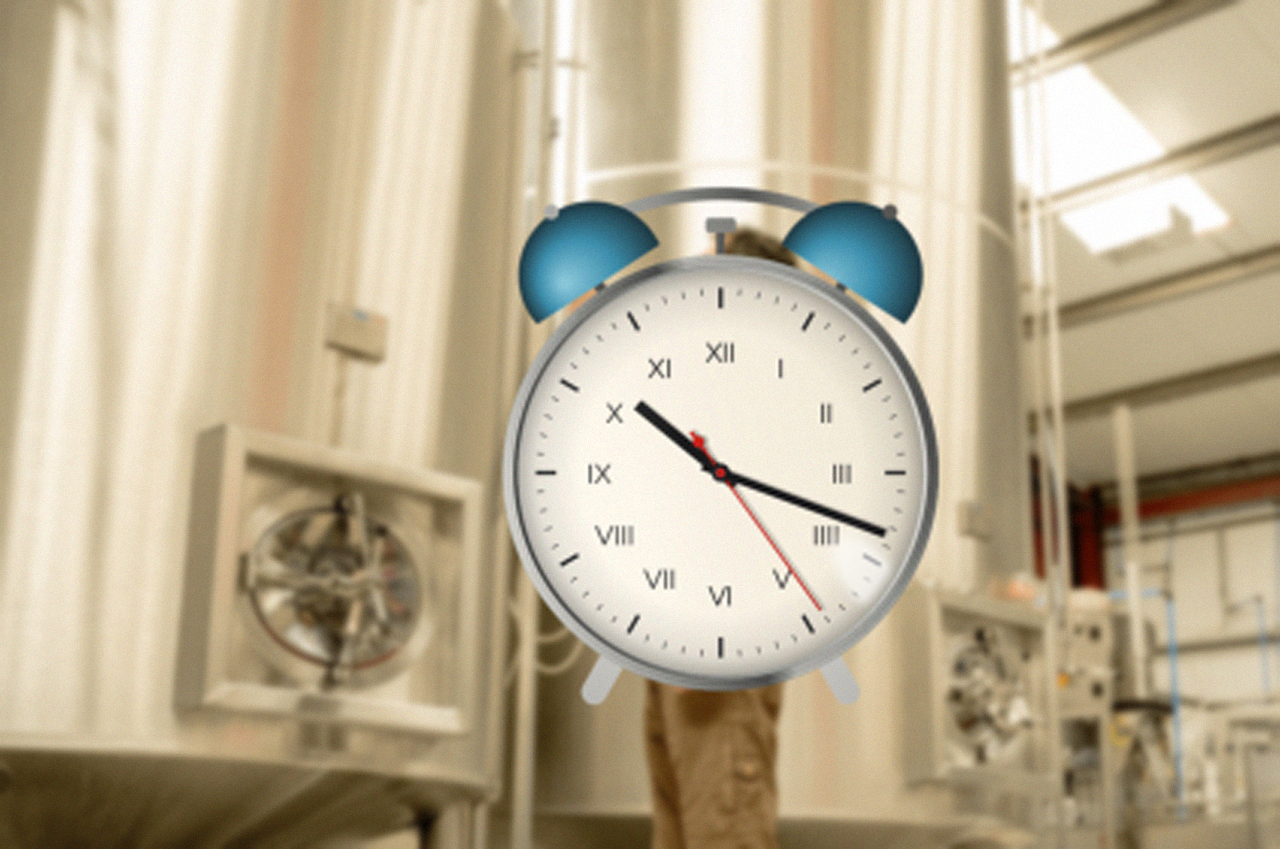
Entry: 10:18:24
